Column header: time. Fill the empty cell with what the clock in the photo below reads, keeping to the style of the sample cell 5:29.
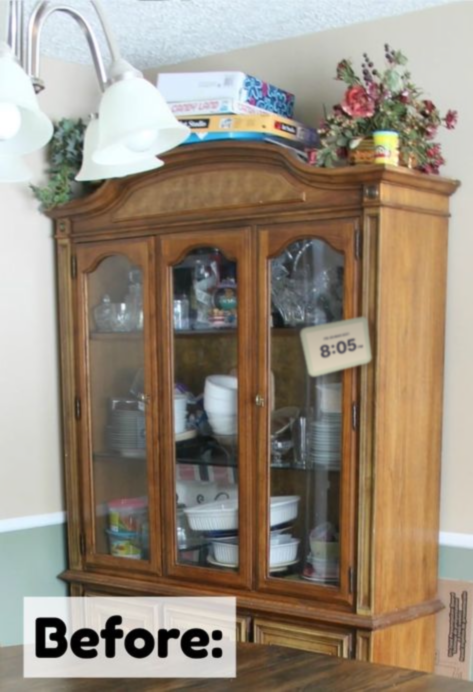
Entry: 8:05
